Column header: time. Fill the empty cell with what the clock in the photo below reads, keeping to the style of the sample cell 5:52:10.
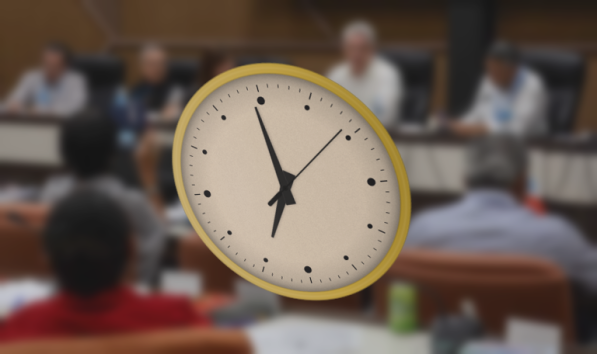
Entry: 6:59:09
